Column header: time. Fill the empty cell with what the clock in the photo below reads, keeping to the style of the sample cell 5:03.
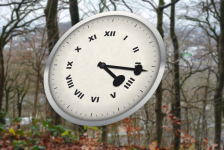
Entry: 4:16
